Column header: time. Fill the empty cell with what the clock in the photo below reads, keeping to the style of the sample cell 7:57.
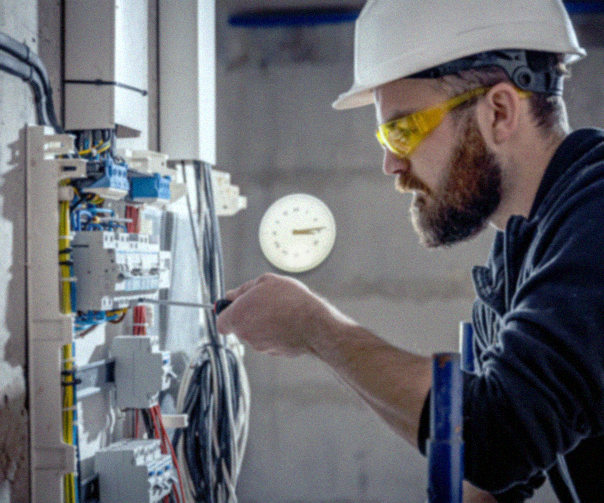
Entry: 3:14
